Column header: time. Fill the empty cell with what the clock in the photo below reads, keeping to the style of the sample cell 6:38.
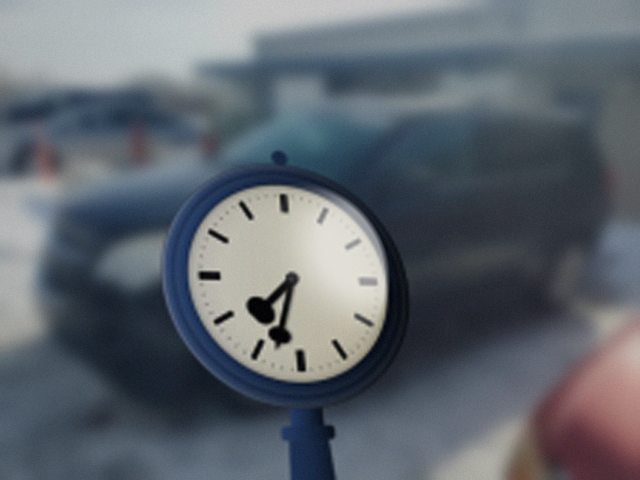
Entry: 7:33
